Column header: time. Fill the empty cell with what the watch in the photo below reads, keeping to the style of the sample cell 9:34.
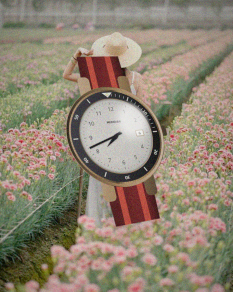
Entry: 7:42
